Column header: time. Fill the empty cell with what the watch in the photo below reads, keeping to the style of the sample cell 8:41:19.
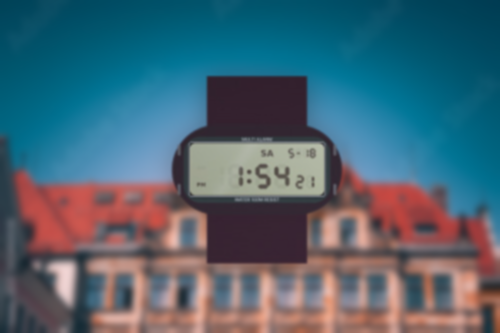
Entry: 1:54:21
